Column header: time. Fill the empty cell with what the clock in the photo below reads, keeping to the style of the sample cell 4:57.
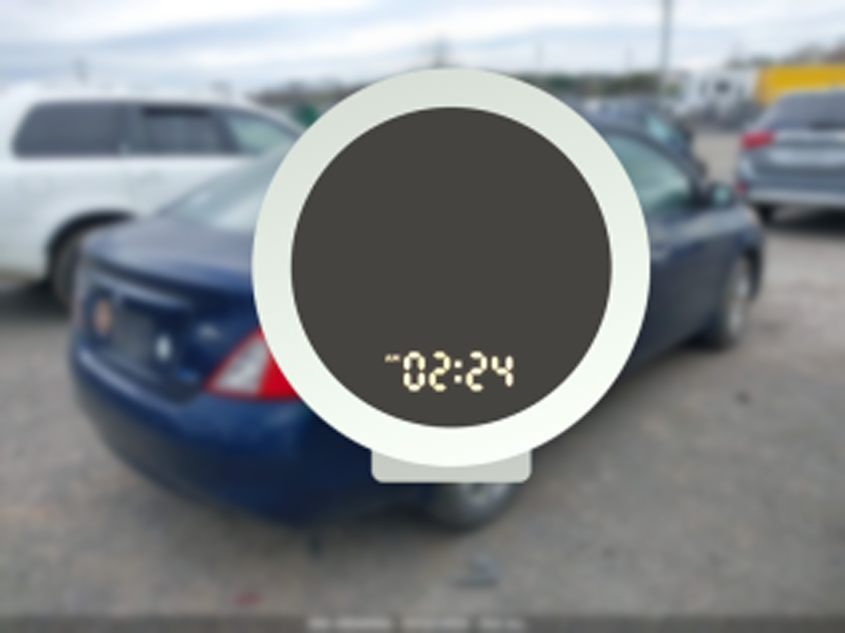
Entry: 2:24
